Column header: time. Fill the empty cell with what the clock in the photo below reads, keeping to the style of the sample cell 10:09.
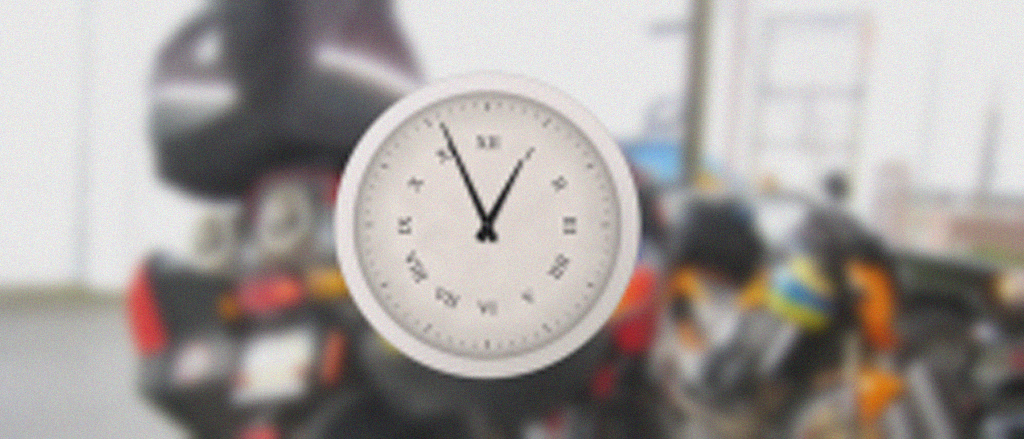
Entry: 12:56
